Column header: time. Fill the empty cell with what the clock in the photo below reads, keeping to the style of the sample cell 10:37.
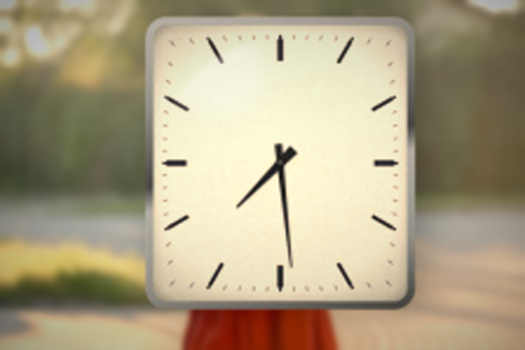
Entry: 7:29
